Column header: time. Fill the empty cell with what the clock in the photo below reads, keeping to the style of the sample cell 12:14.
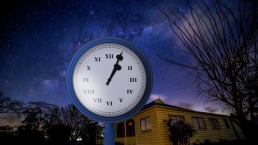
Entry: 1:04
